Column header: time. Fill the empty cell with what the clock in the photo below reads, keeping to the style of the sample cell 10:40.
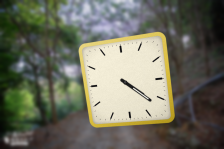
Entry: 4:22
